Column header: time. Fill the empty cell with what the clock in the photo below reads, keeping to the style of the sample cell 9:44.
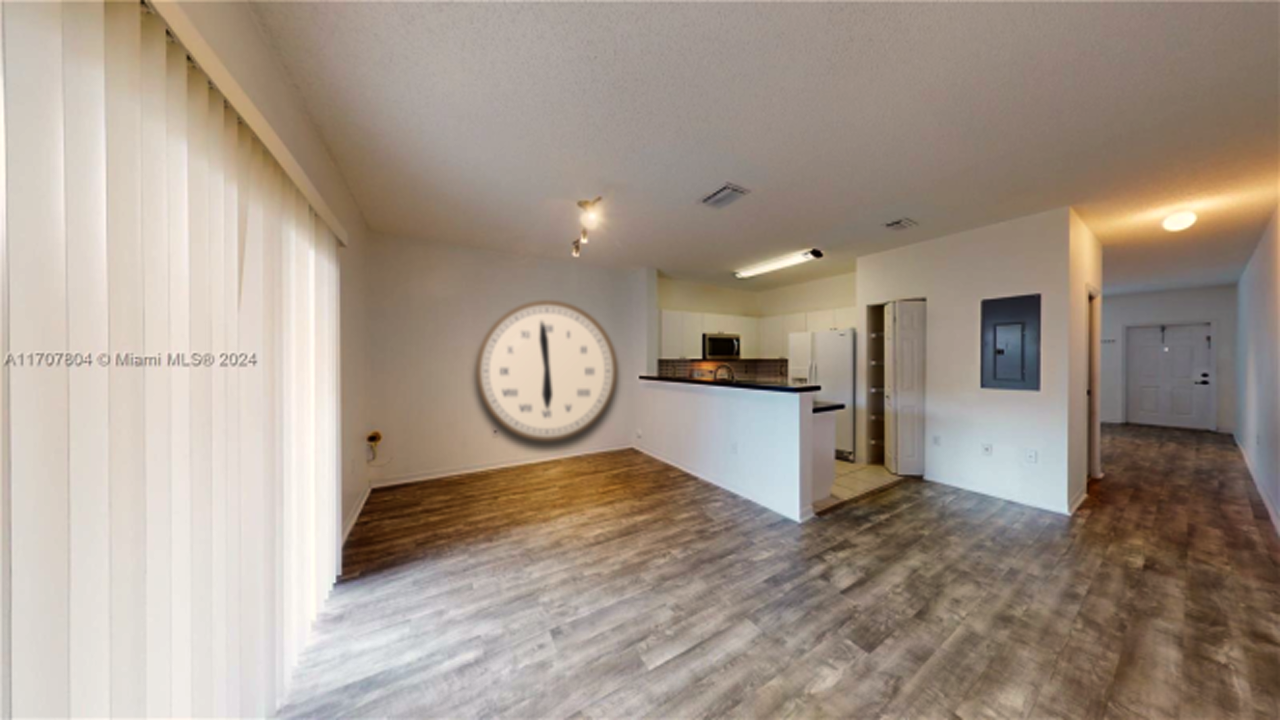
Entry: 5:59
